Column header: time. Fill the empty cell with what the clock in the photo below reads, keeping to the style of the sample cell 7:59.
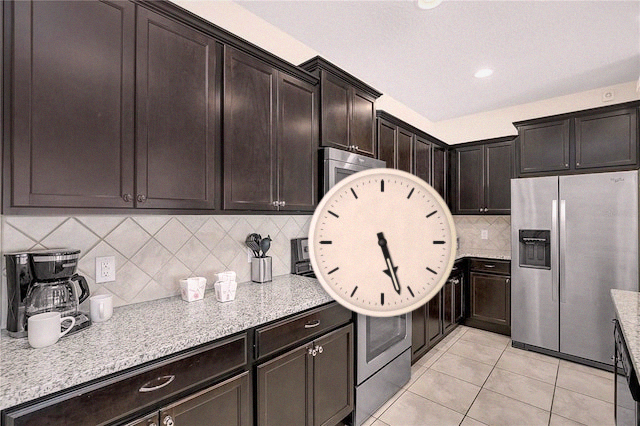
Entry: 5:27
